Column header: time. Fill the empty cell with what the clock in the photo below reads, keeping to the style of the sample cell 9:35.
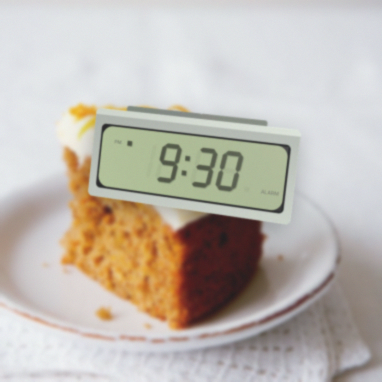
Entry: 9:30
